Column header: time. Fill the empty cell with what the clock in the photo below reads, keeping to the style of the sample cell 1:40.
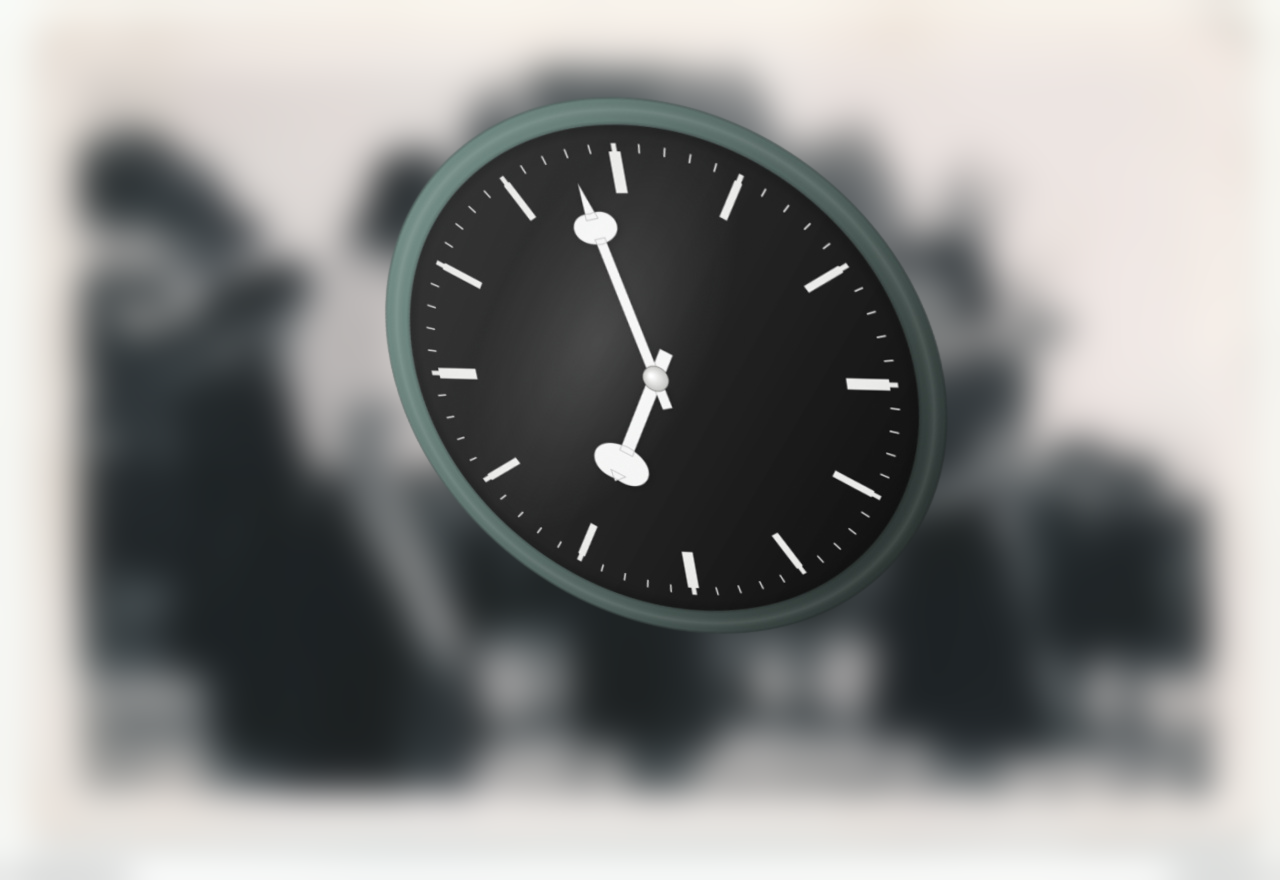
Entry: 6:58
